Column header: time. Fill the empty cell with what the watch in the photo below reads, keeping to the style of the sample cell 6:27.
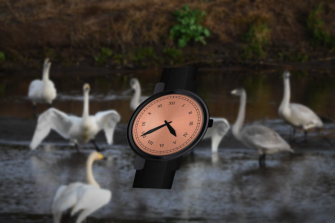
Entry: 4:40
